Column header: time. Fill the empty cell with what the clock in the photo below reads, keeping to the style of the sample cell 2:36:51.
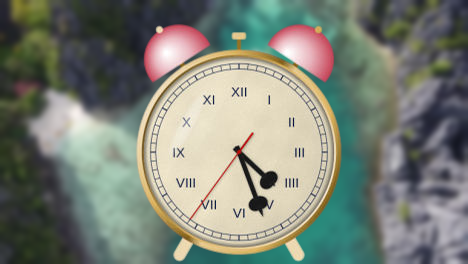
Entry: 4:26:36
